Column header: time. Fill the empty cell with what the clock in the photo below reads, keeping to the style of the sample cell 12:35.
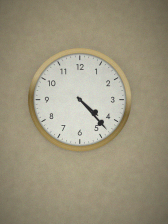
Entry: 4:23
